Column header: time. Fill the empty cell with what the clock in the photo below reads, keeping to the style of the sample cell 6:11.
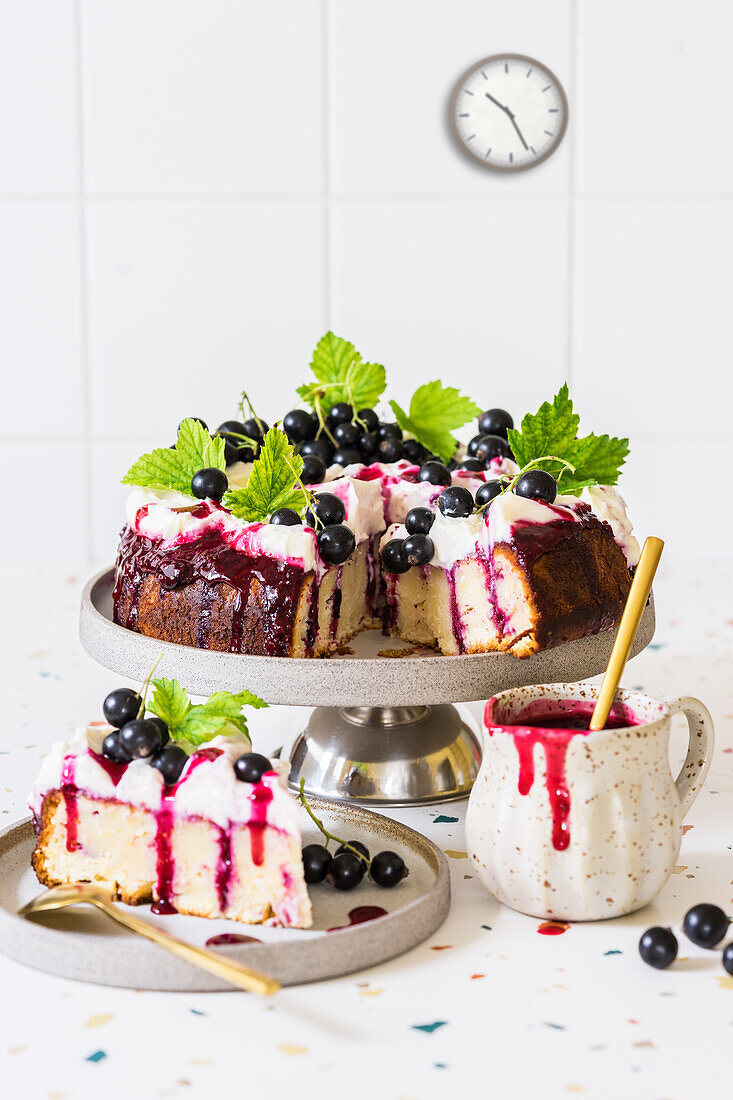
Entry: 10:26
